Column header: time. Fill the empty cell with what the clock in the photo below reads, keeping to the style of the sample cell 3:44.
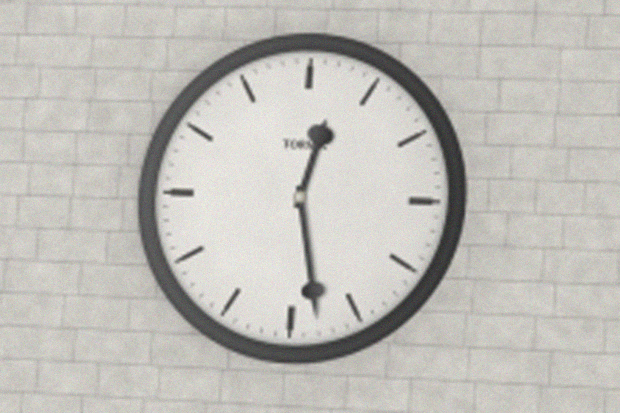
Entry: 12:28
